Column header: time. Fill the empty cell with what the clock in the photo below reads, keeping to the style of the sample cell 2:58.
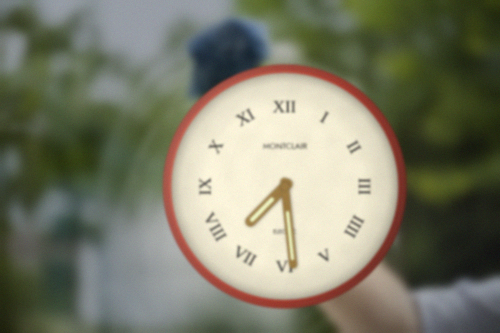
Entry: 7:29
